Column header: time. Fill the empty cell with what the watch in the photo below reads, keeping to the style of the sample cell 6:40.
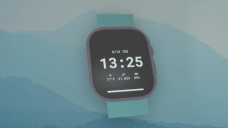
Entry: 13:25
